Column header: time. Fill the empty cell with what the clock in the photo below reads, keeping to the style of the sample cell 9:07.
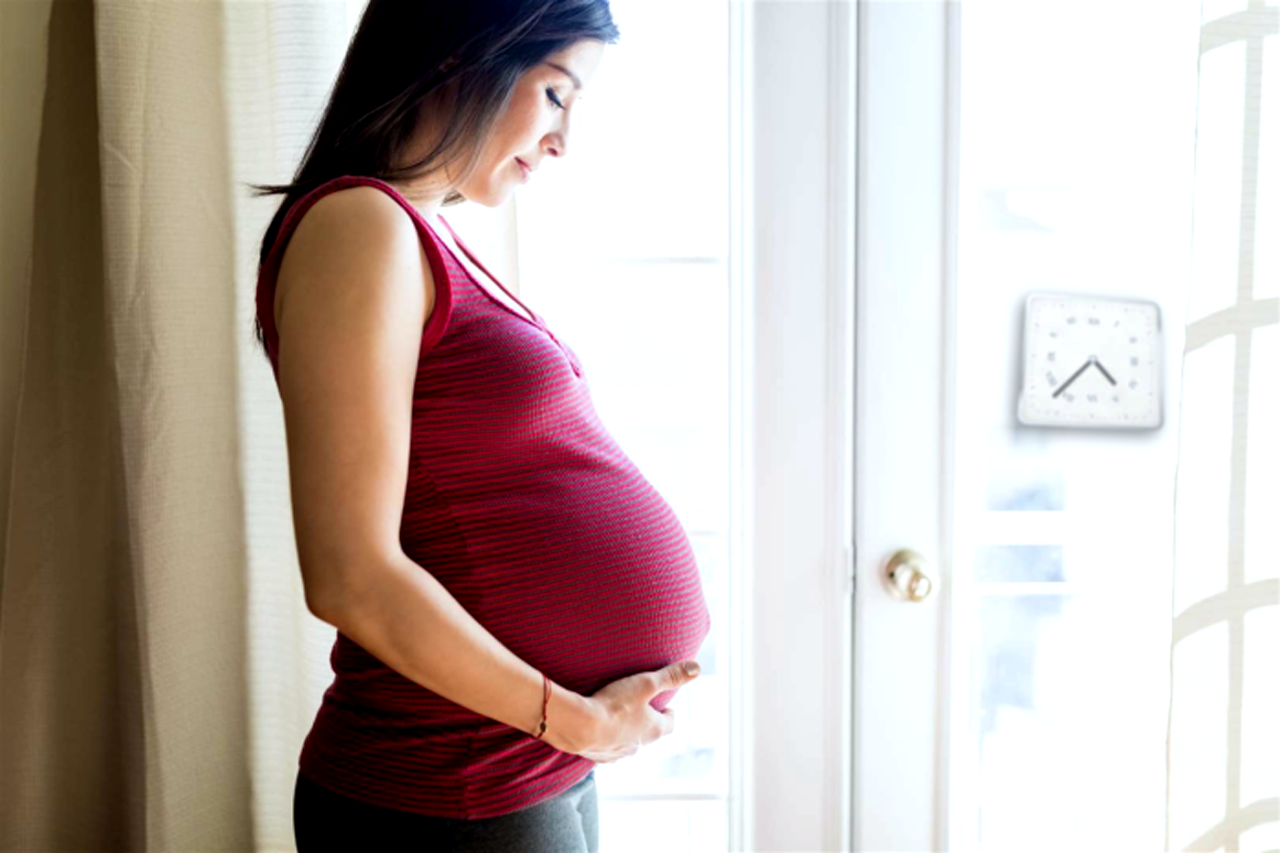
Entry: 4:37
